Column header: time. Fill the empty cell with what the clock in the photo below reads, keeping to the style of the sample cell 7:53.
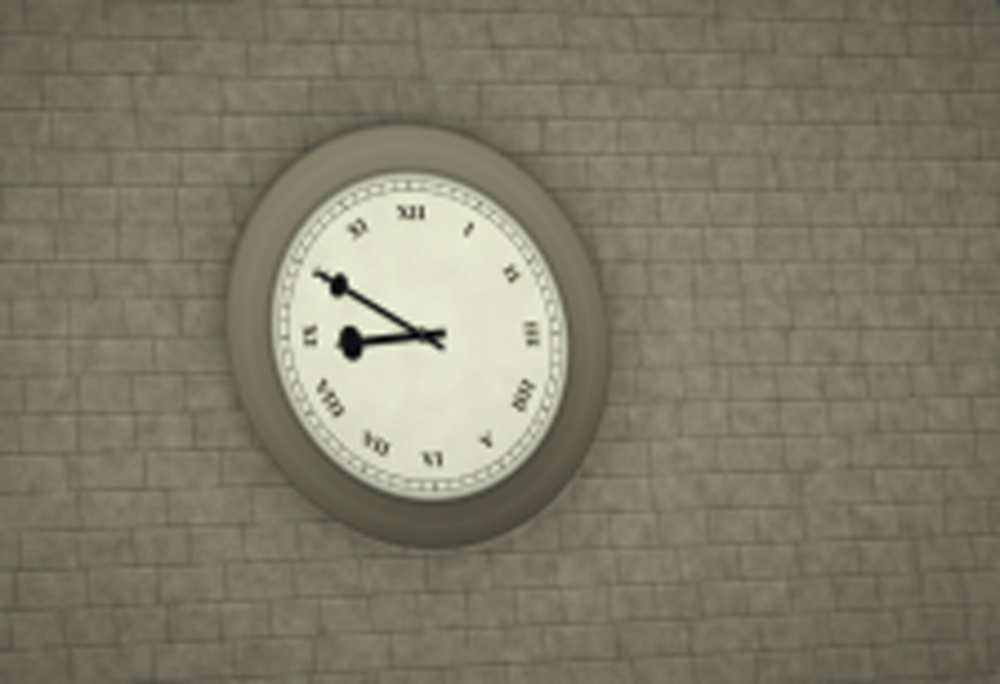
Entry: 8:50
